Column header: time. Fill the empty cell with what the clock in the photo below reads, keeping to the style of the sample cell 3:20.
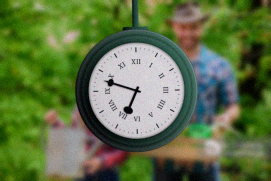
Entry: 6:48
